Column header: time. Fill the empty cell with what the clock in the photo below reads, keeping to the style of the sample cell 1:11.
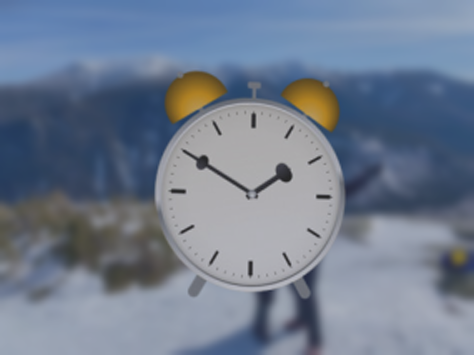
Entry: 1:50
